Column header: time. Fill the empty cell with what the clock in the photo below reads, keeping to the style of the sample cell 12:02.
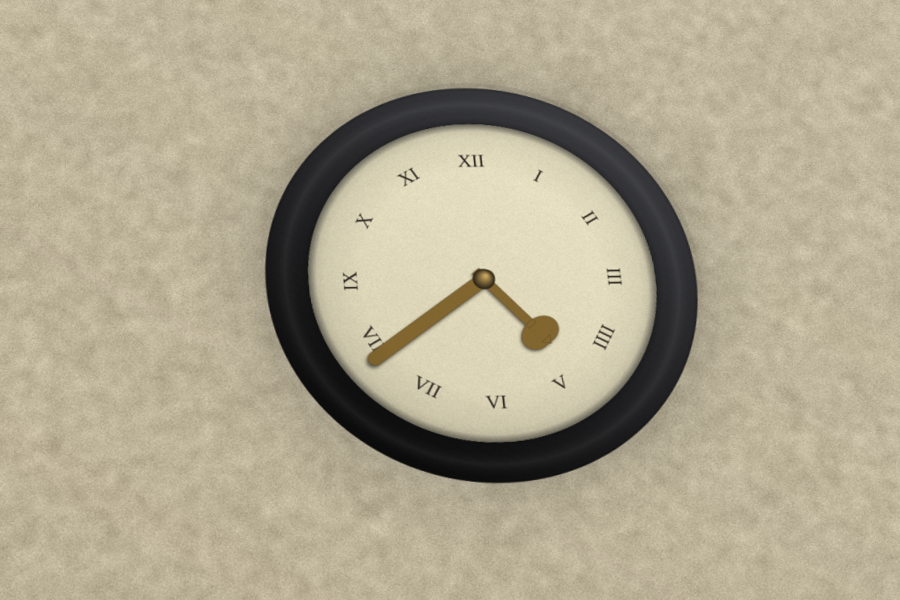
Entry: 4:39
